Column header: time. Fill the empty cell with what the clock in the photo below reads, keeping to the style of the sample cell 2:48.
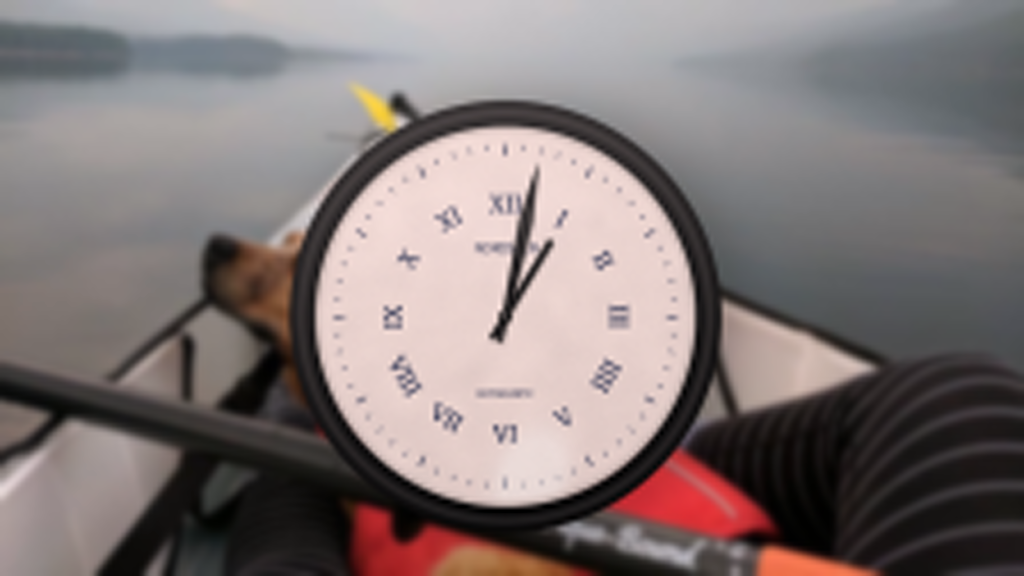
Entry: 1:02
